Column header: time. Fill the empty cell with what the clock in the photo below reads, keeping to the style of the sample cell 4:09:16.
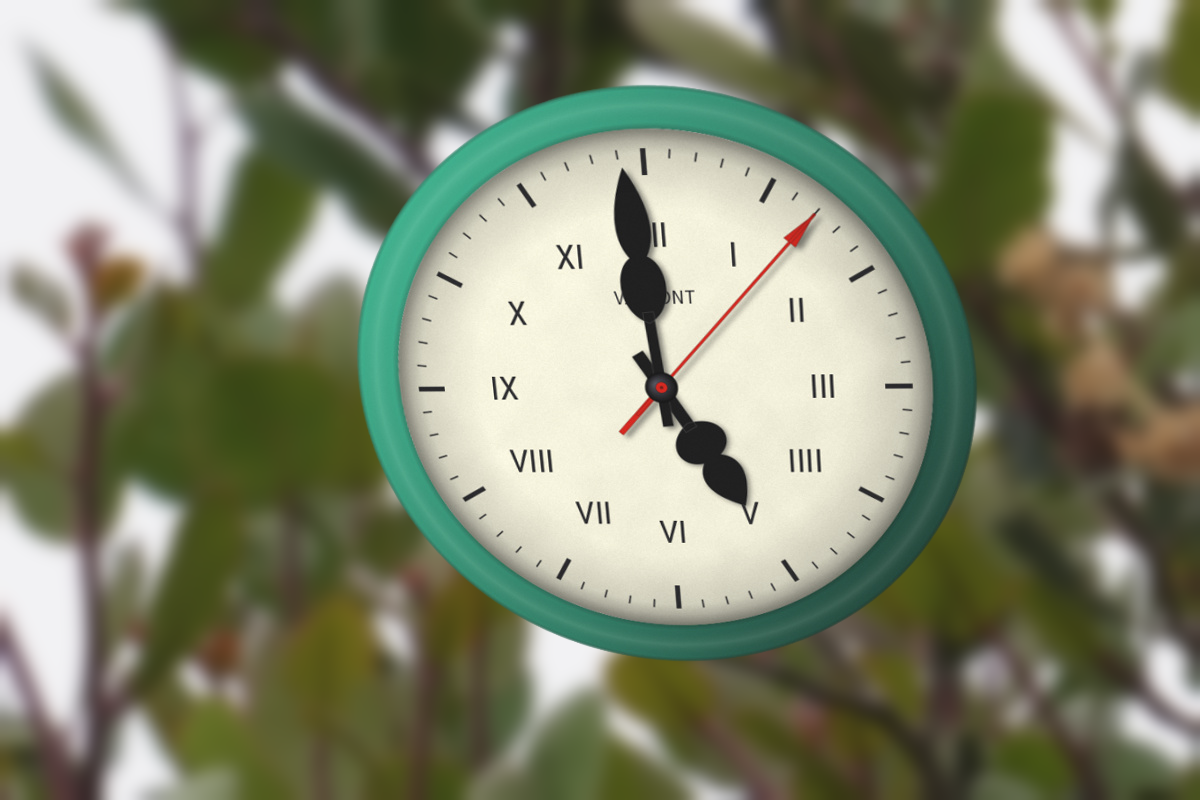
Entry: 4:59:07
